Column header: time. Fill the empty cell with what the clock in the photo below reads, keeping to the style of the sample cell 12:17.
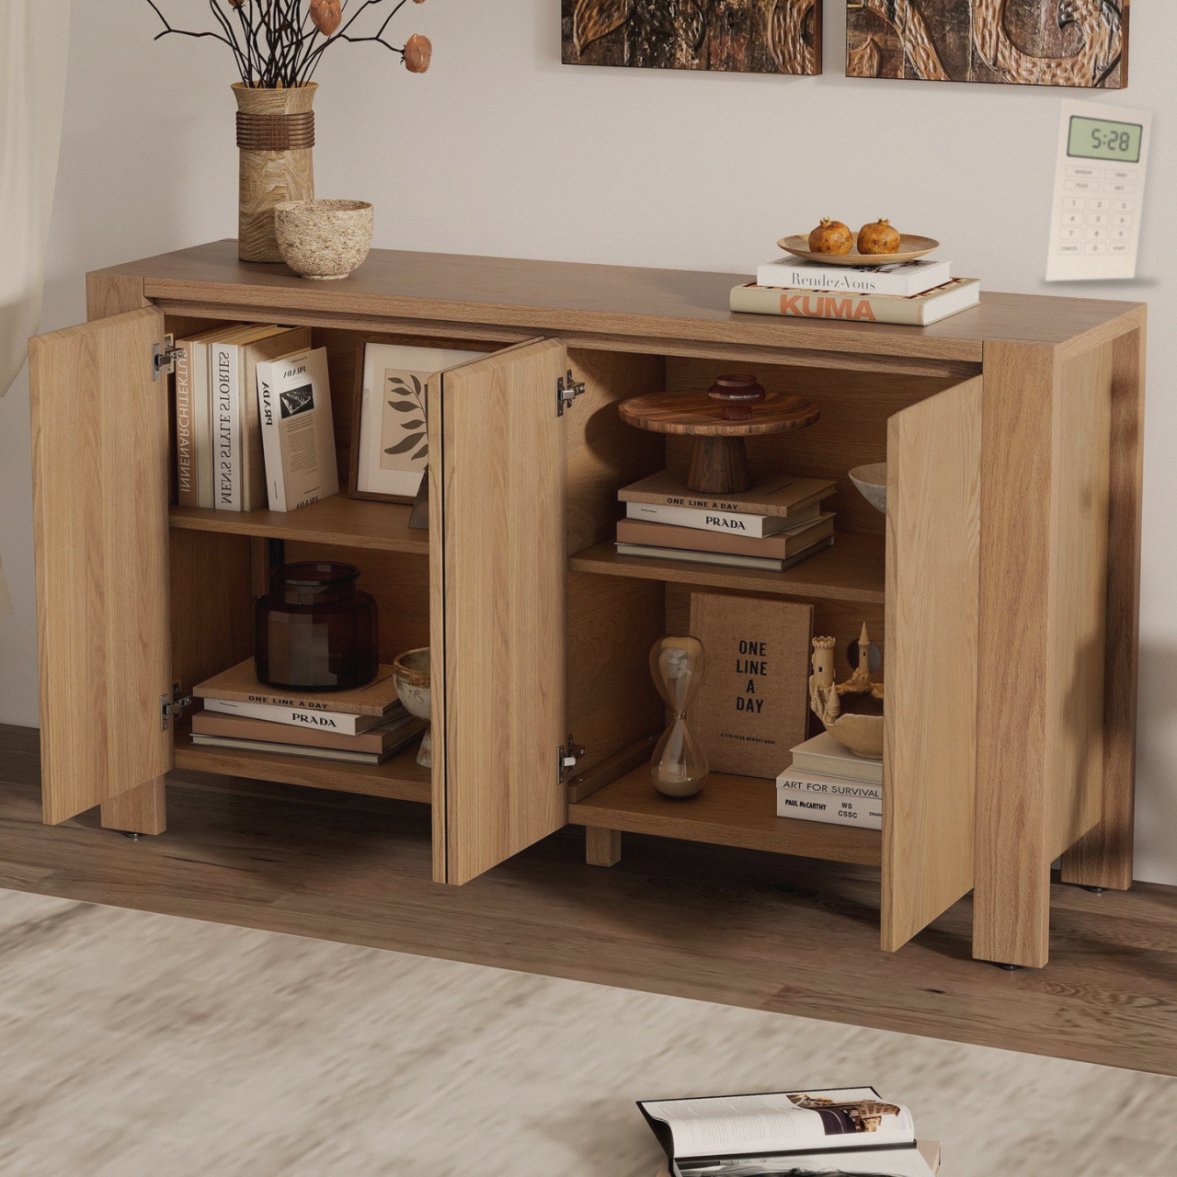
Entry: 5:28
